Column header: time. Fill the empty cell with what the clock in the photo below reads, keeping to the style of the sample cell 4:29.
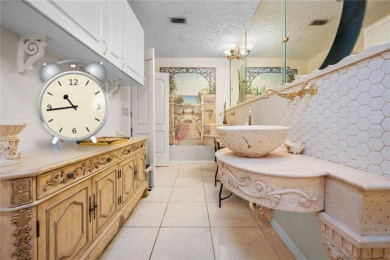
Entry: 10:44
